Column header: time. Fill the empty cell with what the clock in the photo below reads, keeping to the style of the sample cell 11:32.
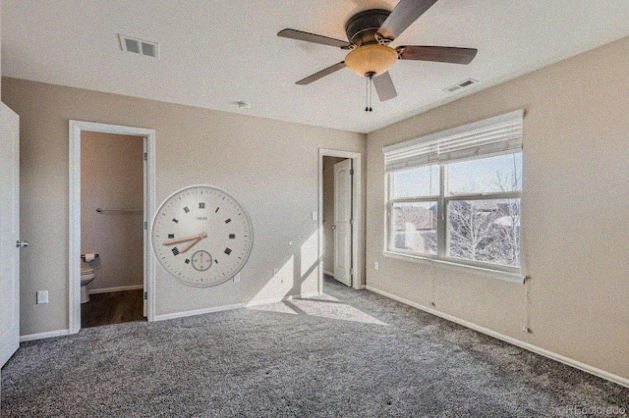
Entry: 7:43
